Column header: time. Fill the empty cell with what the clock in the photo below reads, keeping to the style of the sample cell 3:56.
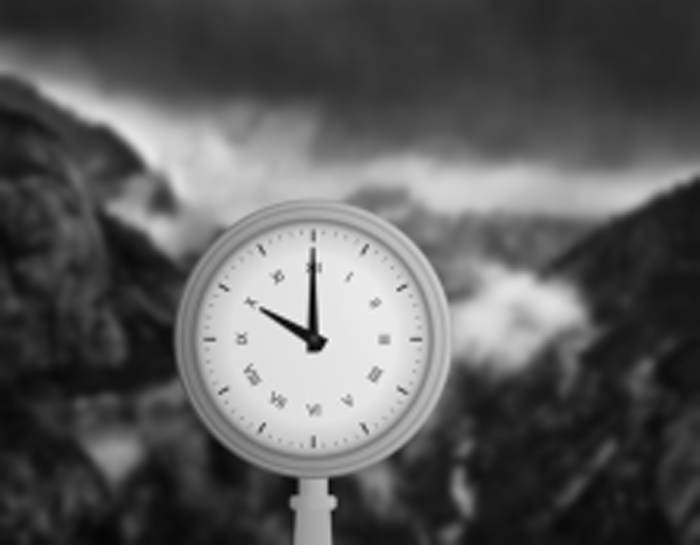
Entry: 10:00
